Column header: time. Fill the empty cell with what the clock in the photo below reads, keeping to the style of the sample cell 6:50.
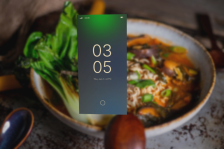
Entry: 3:05
